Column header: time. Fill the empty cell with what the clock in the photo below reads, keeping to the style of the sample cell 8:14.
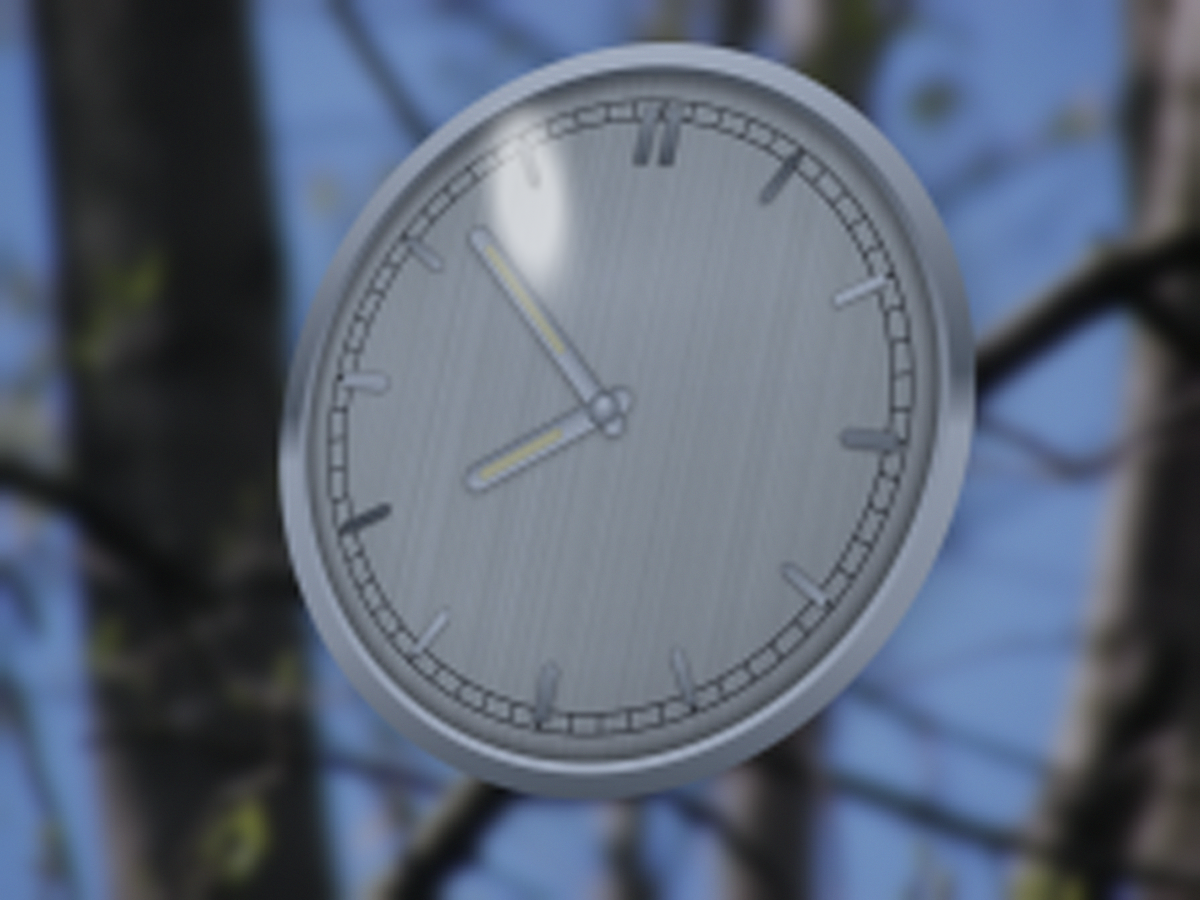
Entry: 7:52
